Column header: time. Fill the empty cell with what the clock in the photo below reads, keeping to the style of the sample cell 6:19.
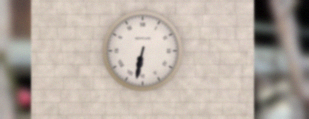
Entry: 6:32
